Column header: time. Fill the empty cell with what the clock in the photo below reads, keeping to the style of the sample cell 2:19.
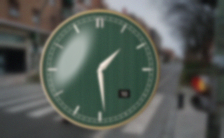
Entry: 1:29
